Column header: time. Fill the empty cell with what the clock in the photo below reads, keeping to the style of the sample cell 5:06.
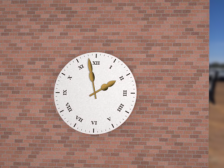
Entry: 1:58
